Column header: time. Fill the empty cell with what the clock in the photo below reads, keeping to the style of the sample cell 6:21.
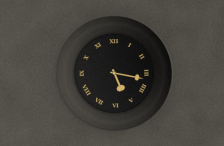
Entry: 5:17
